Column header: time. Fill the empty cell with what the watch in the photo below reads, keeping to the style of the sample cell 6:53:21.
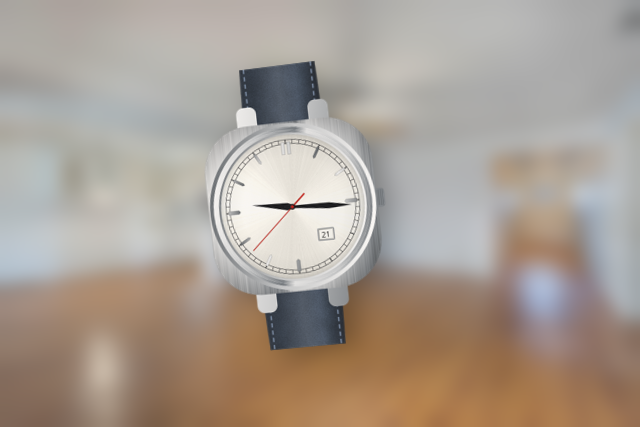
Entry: 9:15:38
